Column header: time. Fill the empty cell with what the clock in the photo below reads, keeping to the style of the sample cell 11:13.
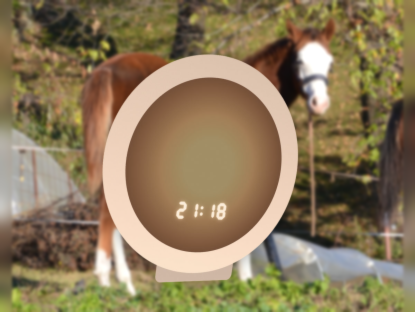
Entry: 21:18
